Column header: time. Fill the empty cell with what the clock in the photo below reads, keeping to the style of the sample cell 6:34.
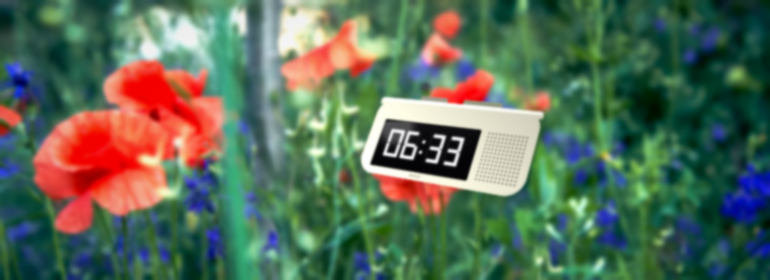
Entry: 6:33
